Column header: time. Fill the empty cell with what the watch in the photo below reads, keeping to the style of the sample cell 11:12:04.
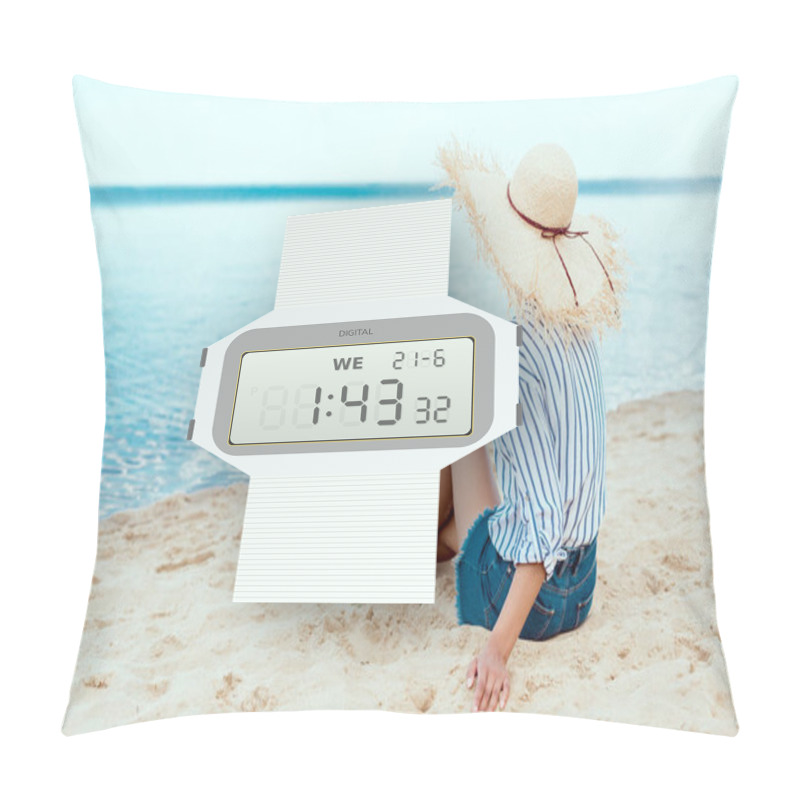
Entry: 1:43:32
